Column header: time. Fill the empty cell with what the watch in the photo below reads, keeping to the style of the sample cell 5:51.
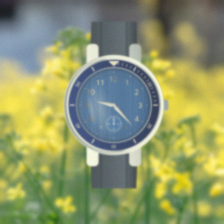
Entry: 9:23
